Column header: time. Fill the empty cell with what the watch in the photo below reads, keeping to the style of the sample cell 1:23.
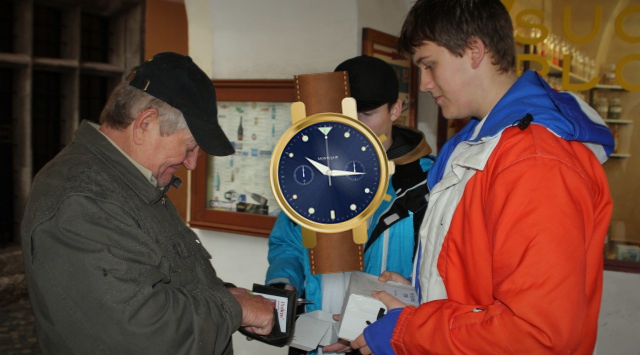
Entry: 10:16
